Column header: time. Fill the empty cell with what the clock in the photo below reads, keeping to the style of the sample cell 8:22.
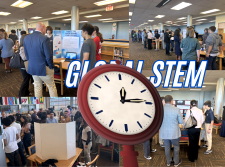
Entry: 12:14
